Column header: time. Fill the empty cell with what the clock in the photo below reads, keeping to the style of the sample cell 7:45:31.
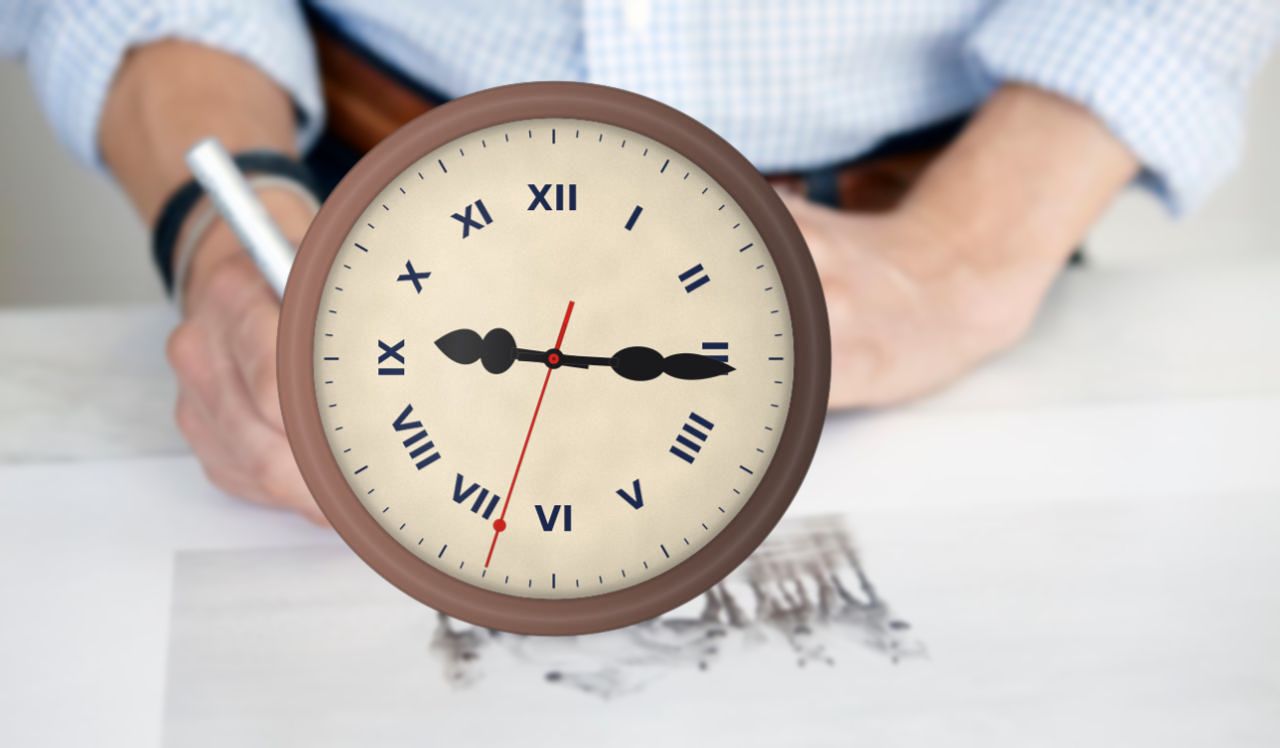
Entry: 9:15:33
